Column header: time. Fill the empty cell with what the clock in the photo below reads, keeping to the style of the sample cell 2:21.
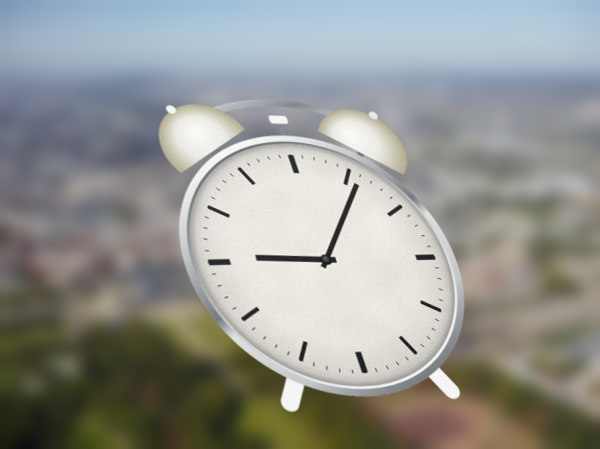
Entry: 9:06
